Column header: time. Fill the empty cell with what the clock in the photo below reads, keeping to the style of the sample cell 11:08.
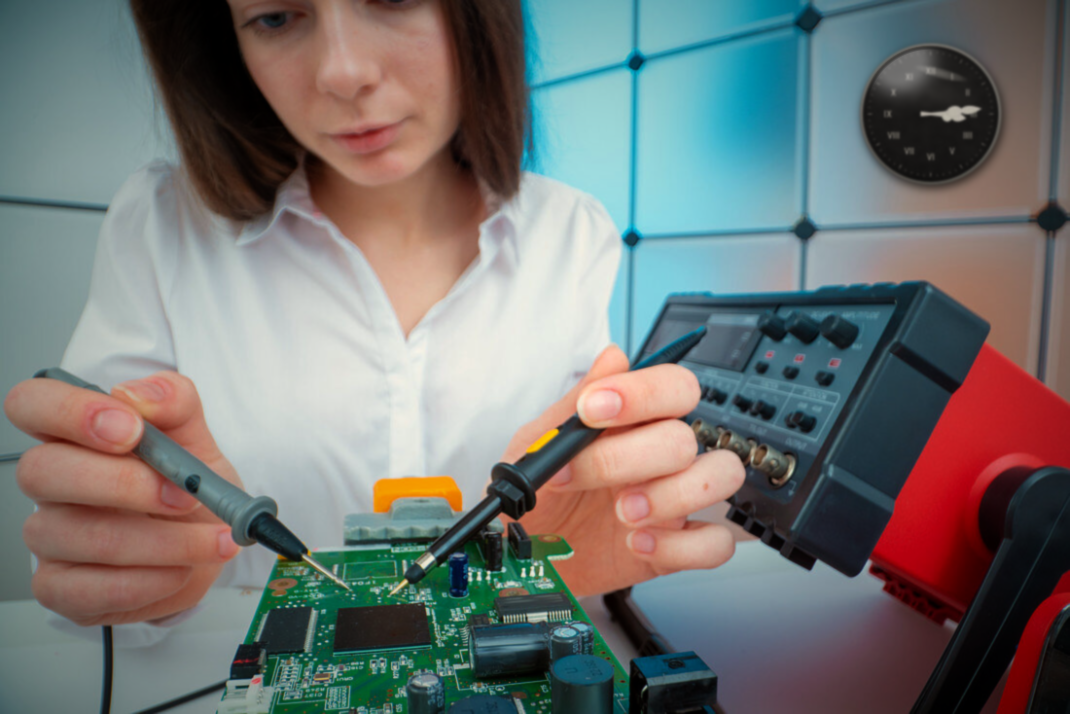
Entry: 3:14
